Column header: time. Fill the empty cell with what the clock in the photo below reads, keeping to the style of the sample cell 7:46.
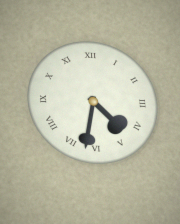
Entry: 4:32
